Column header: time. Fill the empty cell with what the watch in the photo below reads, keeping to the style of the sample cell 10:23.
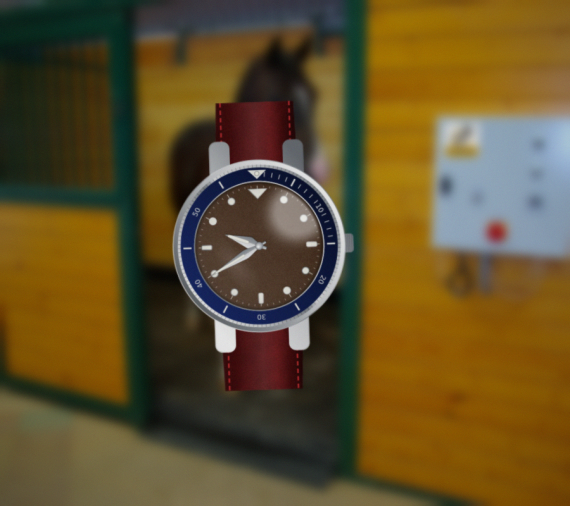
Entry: 9:40
